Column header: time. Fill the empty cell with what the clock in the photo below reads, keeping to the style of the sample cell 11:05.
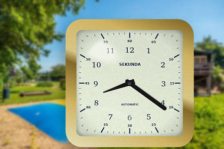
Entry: 8:21
